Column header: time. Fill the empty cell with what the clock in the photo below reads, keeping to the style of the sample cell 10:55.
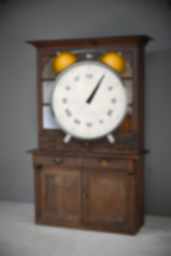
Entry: 1:05
